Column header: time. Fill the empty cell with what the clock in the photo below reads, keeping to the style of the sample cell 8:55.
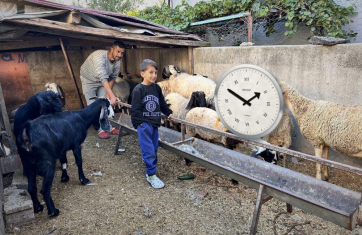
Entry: 1:50
